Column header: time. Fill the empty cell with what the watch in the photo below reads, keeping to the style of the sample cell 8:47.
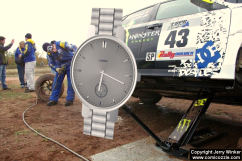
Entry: 6:18
